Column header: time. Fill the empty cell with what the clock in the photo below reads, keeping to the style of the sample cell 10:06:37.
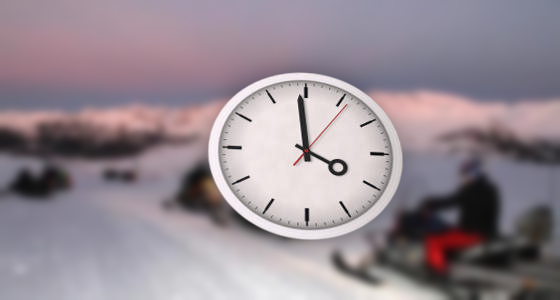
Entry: 3:59:06
